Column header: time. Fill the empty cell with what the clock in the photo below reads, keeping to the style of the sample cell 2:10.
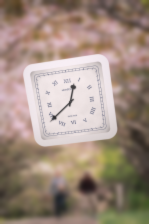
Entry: 12:39
